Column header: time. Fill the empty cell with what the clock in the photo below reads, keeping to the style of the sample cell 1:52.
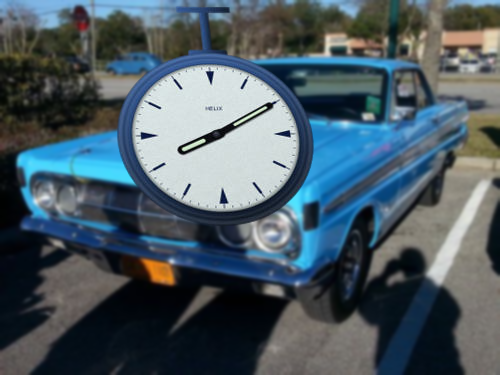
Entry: 8:10
